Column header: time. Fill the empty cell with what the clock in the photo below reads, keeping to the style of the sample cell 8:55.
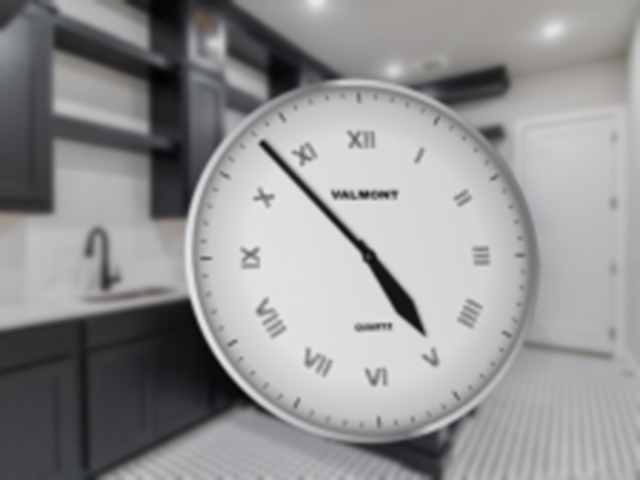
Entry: 4:53
